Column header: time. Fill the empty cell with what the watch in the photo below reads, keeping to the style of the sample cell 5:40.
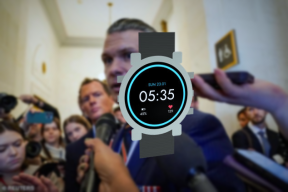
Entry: 5:35
